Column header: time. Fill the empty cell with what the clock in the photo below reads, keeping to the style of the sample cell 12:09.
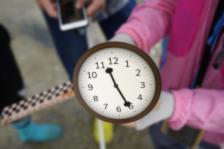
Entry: 11:26
